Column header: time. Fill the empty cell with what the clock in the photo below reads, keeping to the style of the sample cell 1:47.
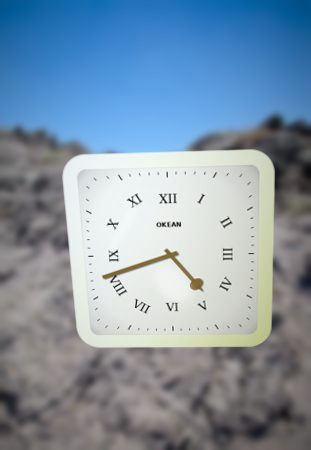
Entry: 4:42
